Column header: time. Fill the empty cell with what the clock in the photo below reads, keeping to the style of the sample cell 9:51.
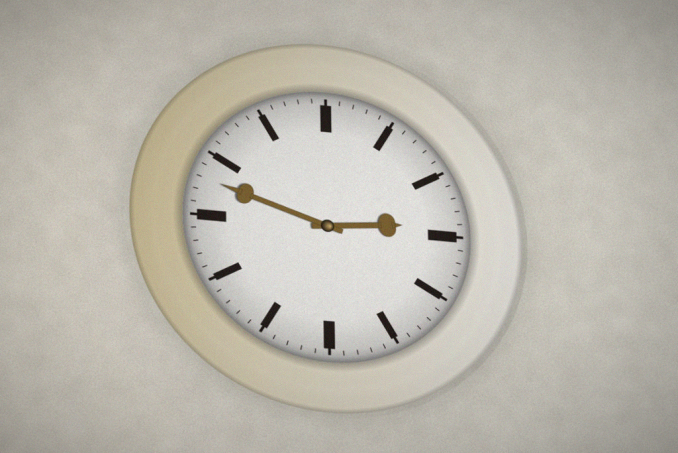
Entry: 2:48
